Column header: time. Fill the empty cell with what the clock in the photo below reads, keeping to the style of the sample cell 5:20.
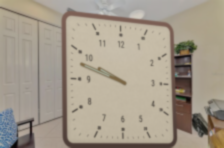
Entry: 9:48
